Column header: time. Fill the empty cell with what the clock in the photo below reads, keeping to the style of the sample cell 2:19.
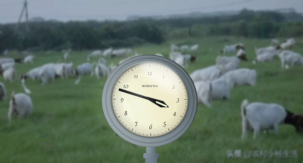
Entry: 3:48
